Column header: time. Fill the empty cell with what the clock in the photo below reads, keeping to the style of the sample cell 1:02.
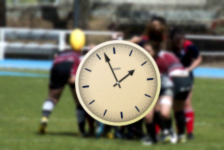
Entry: 1:57
